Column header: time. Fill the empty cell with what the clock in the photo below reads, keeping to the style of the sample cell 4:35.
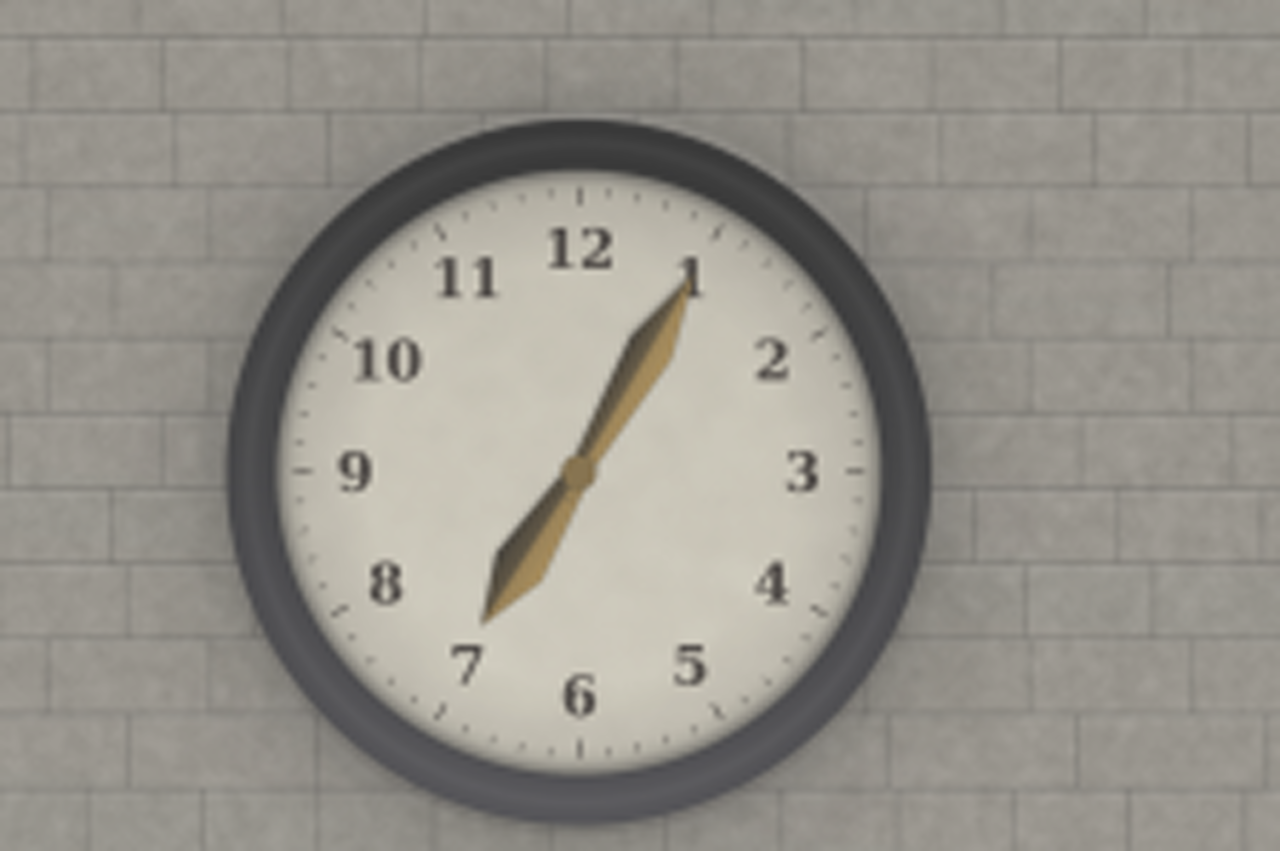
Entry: 7:05
